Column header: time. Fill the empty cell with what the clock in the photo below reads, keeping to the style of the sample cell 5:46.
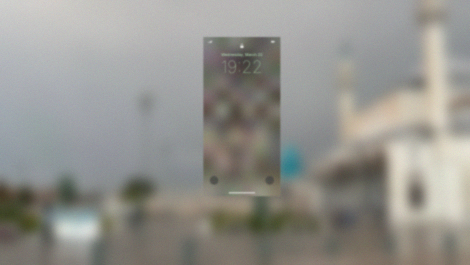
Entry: 19:22
